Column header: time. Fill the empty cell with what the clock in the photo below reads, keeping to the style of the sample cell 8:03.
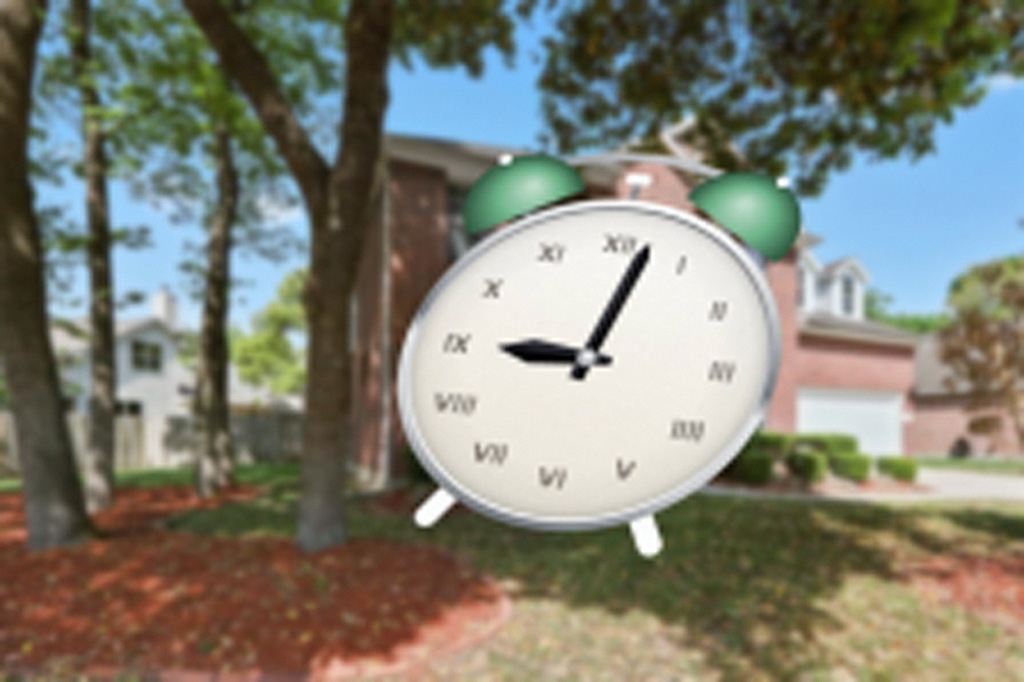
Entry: 9:02
